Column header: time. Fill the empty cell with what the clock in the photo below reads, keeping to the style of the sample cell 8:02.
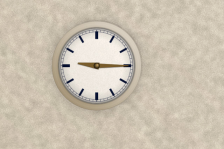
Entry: 9:15
